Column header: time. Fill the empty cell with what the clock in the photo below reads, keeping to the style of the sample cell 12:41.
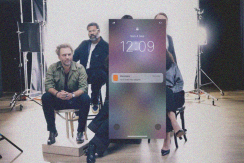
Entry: 12:09
